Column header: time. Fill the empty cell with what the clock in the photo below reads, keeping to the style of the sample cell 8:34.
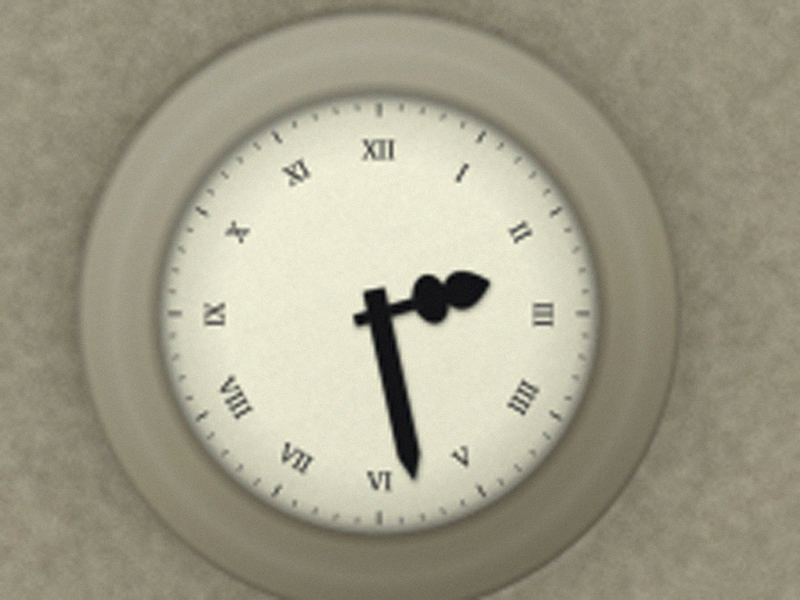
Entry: 2:28
